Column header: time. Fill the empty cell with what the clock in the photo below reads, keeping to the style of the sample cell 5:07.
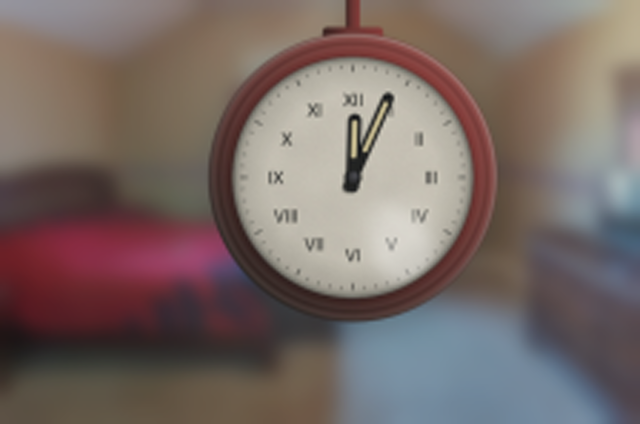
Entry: 12:04
